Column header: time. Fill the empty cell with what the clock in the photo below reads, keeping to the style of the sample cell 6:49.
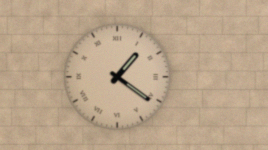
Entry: 1:21
